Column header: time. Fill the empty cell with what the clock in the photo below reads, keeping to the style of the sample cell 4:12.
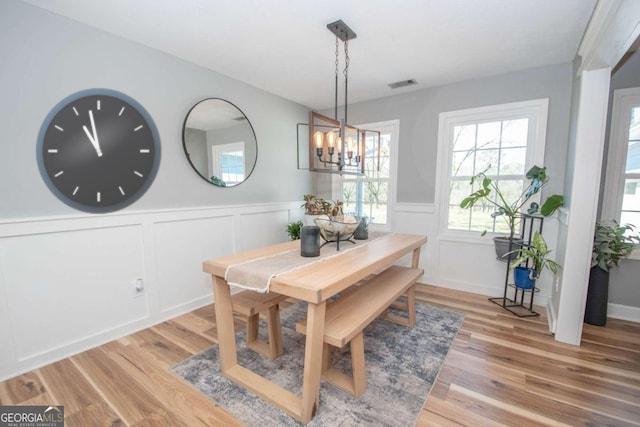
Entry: 10:58
